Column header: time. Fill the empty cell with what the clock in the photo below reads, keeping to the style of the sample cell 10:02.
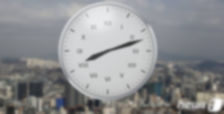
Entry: 8:12
